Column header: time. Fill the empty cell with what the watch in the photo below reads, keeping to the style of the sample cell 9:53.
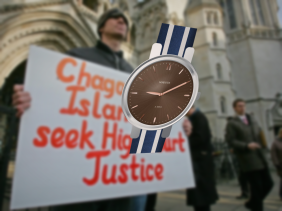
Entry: 9:10
